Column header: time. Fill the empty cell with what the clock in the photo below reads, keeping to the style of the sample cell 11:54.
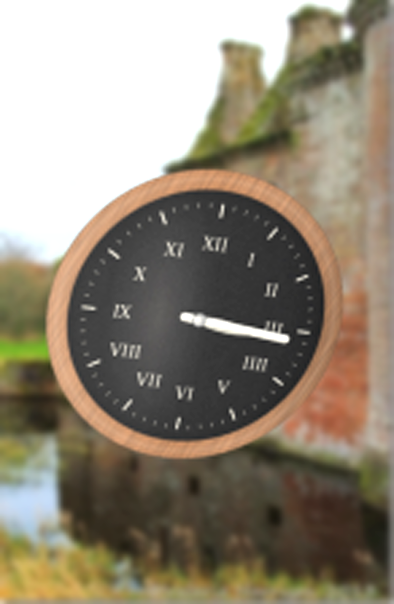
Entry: 3:16
